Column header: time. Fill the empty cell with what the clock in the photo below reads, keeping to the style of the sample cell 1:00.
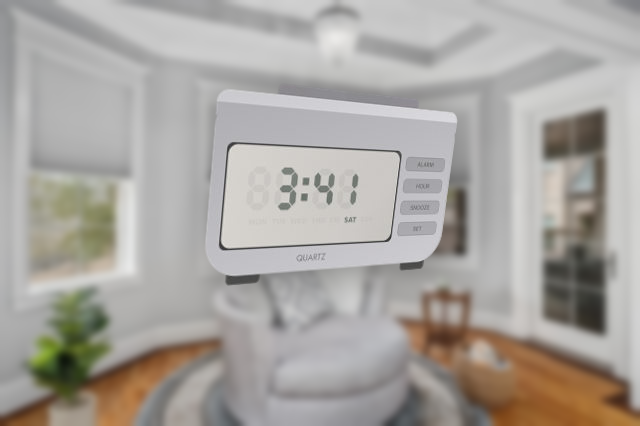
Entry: 3:41
